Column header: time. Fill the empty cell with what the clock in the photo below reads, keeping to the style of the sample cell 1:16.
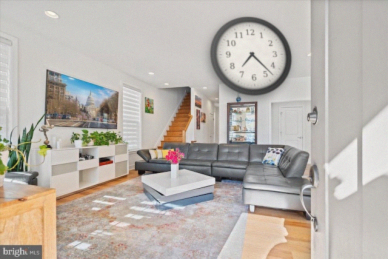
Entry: 7:23
